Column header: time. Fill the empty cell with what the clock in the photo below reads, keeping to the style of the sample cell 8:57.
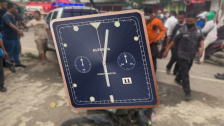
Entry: 6:03
